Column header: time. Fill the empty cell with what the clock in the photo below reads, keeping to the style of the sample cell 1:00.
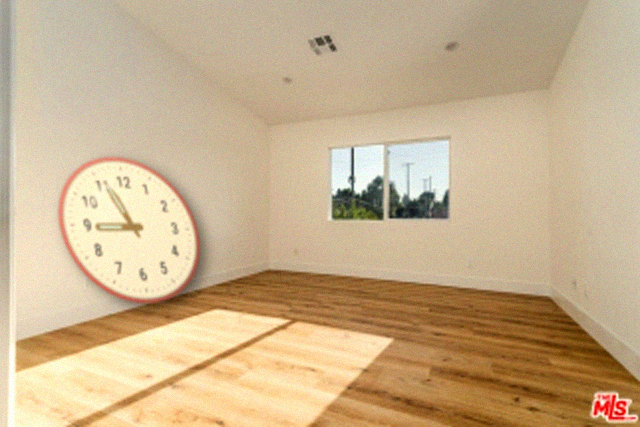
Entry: 8:56
